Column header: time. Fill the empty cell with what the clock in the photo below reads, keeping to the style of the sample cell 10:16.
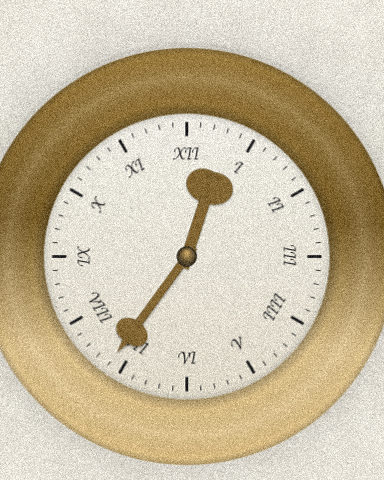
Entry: 12:36
